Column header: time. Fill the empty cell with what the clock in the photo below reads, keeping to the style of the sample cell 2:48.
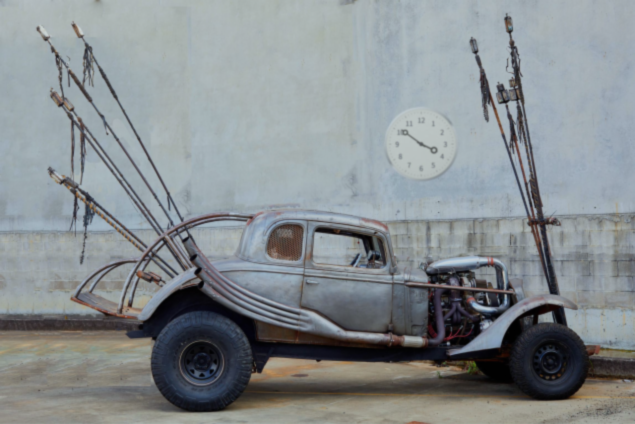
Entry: 3:51
